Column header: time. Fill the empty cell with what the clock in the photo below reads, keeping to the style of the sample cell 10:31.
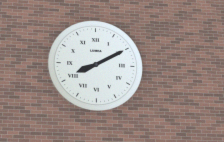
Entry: 8:10
